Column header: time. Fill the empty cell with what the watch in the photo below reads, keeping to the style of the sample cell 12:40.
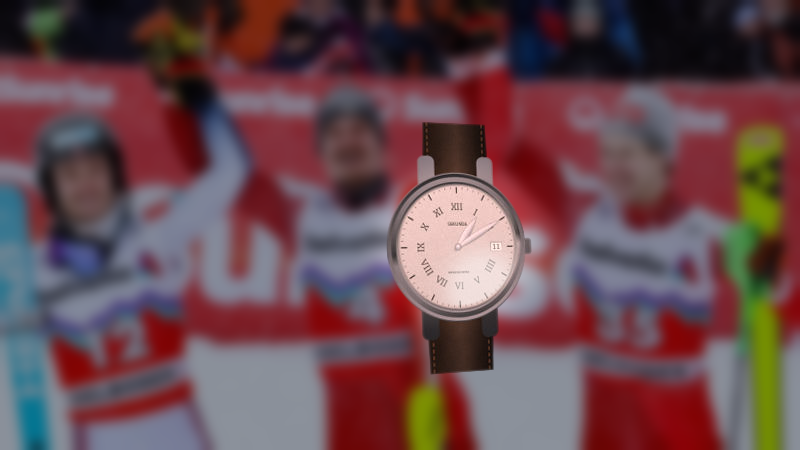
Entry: 1:10
